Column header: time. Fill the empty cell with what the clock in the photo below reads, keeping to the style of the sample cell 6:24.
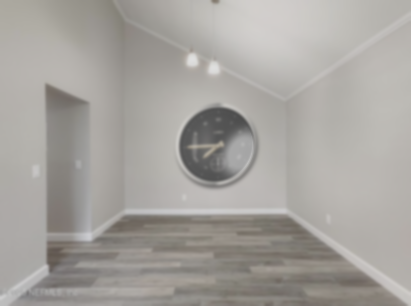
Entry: 7:45
